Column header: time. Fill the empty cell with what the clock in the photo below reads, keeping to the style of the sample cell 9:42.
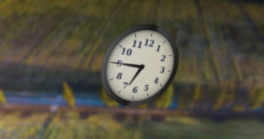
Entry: 6:45
